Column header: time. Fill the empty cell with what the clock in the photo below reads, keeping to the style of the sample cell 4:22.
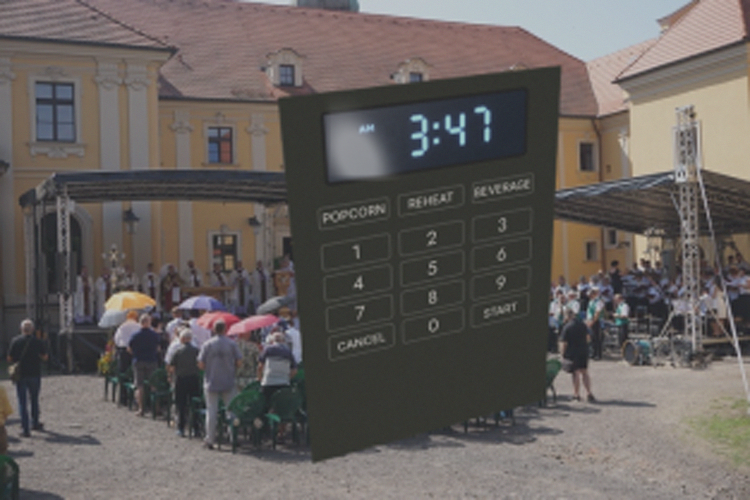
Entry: 3:47
